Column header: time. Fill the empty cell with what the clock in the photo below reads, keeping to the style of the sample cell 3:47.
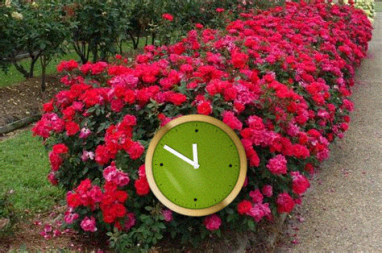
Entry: 11:50
